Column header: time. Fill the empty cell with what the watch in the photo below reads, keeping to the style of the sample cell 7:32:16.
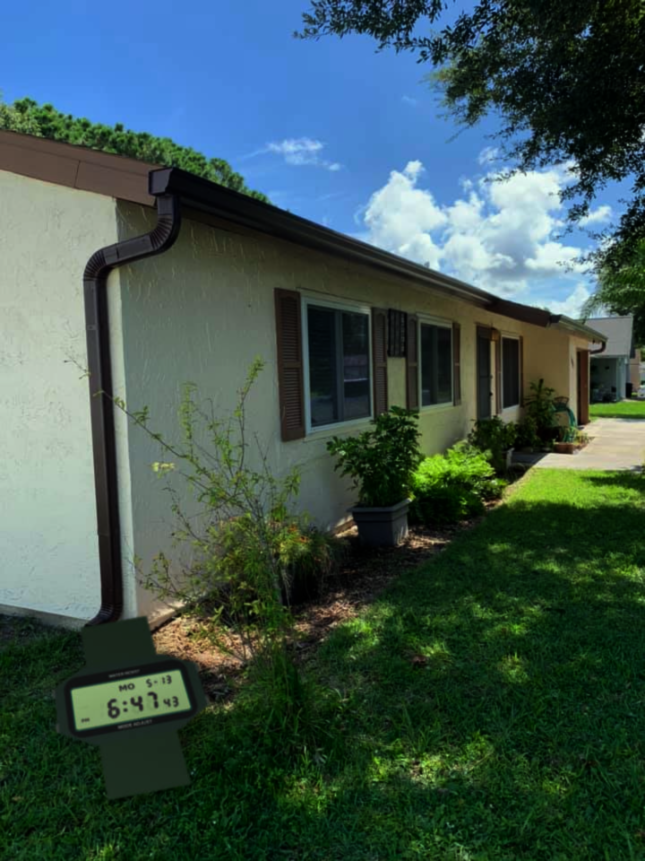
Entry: 6:47:43
